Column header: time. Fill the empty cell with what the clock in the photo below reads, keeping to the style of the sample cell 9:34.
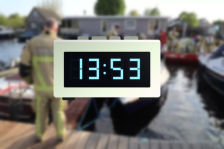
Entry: 13:53
